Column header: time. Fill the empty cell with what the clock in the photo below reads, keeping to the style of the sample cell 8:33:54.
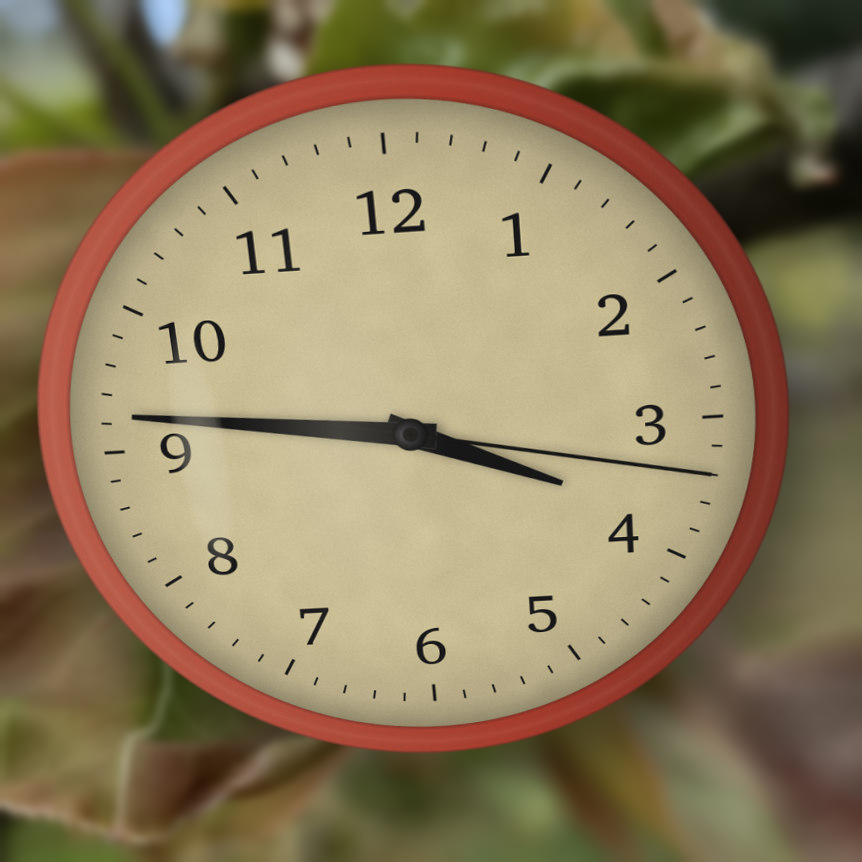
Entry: 3:46:17
